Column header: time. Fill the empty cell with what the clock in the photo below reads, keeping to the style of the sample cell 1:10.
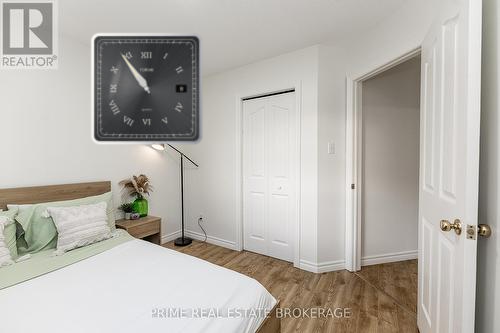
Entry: 10:54
